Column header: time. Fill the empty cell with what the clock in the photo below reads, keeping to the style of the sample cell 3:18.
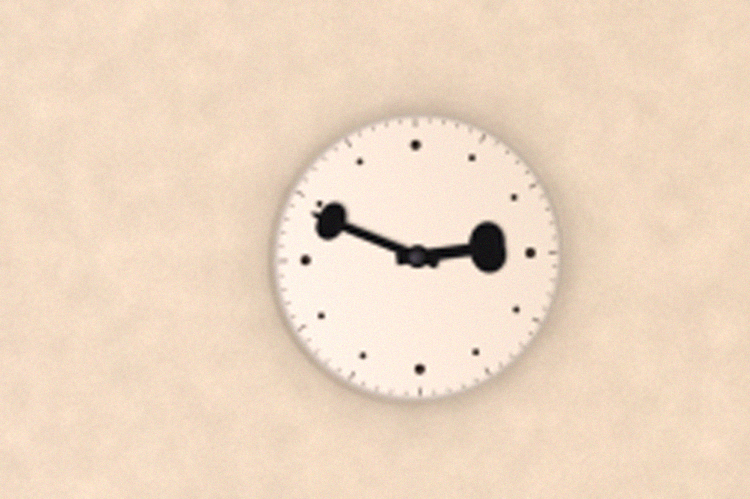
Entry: 2:49
